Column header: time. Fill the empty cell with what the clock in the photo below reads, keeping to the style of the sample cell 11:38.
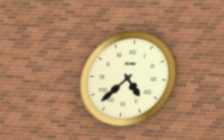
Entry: 4:37
